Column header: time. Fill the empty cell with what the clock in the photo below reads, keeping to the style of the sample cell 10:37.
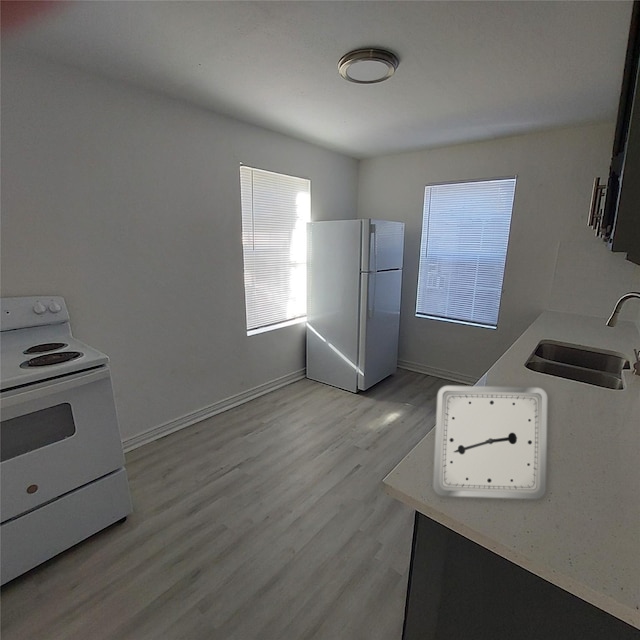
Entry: 2:42
